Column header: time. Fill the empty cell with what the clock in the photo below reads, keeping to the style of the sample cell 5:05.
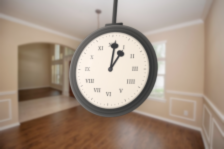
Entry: 1:01
